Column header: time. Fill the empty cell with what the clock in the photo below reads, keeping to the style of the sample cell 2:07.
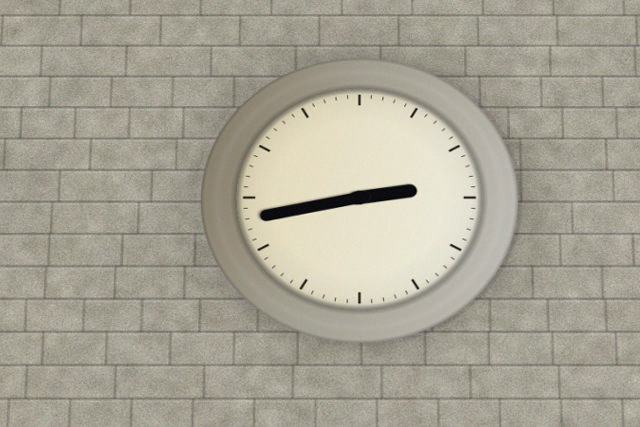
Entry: 2:43
